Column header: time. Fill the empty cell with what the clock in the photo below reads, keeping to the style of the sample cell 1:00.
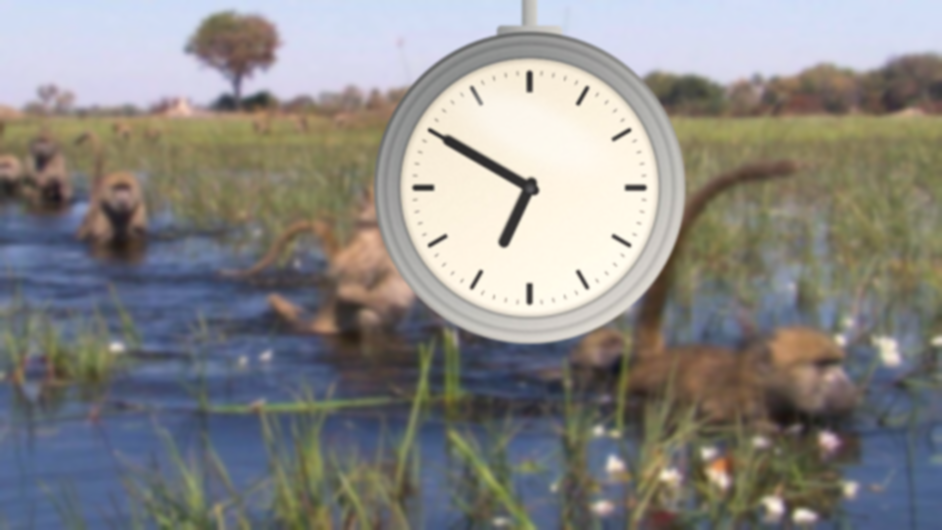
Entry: 6:50
